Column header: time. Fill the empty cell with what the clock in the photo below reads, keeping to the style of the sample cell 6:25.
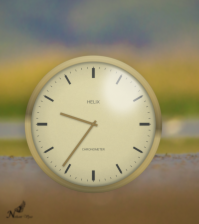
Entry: 9:36
